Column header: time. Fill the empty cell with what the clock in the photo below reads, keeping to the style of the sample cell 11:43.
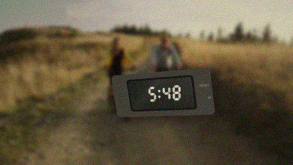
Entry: 5:48
